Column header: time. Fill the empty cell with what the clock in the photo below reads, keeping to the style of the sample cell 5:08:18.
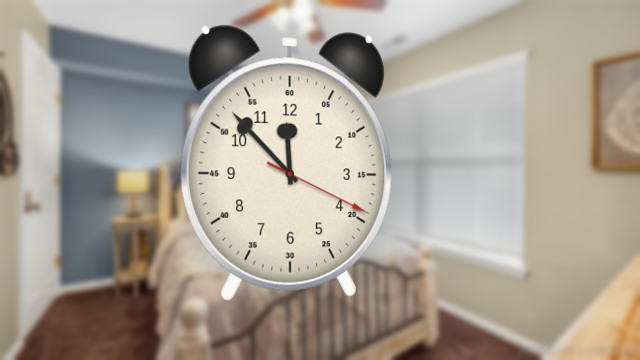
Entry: 11:52:19
